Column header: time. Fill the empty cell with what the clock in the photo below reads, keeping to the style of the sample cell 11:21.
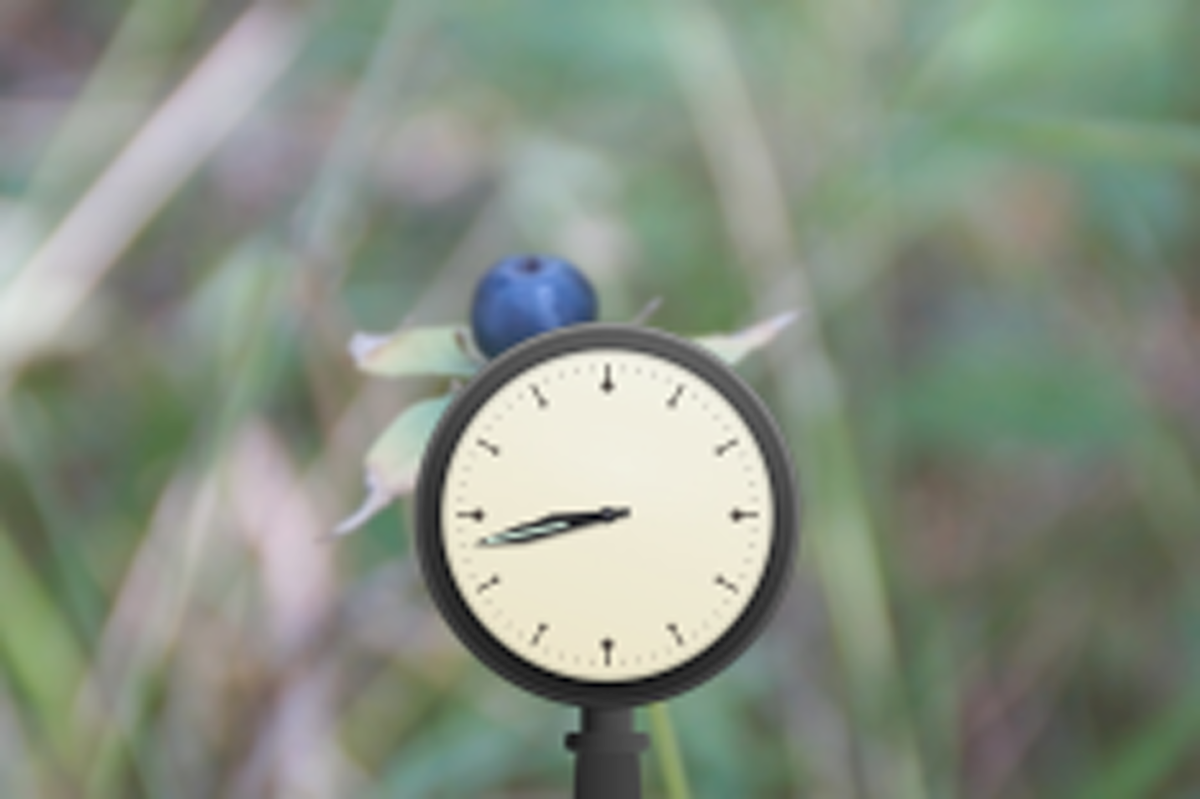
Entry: 8:43
